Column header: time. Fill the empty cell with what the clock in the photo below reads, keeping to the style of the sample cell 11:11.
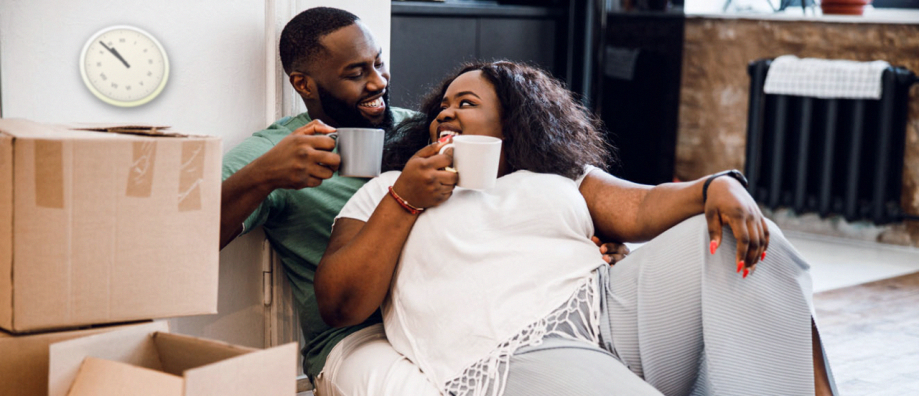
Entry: 10:53
